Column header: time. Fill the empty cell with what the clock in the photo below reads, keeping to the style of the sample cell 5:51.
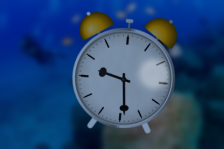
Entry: 9:29
